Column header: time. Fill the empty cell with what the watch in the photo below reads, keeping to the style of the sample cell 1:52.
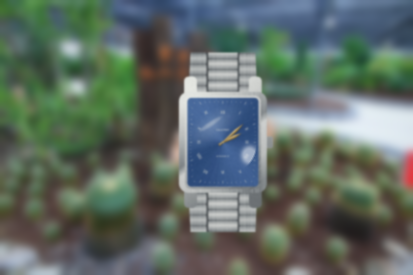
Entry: 2:08
